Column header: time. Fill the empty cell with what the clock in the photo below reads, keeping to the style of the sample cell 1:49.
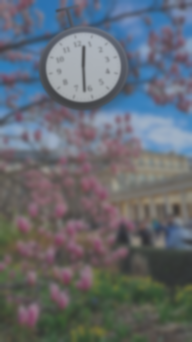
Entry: 12:32
